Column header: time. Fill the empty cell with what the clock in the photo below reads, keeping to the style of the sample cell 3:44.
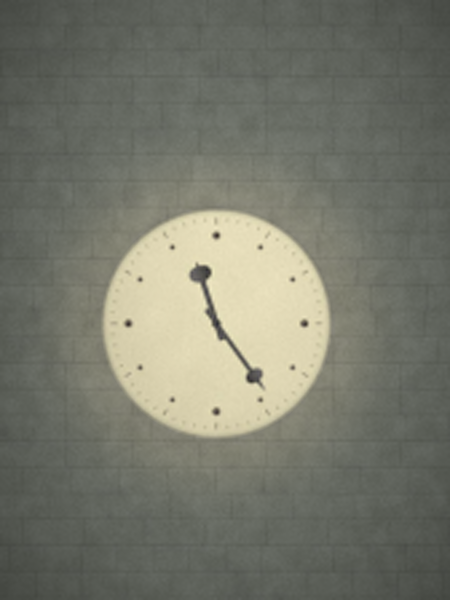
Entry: 11:24
